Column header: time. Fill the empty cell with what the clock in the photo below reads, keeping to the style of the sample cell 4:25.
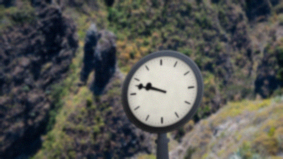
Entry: 9:48
